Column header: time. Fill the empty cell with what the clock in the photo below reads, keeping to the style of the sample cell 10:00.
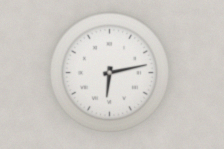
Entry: 6:13
